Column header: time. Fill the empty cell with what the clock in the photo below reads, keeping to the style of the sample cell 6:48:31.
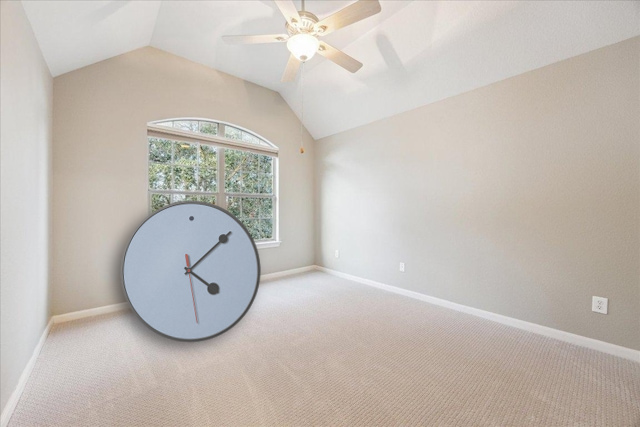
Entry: 4:07:28
